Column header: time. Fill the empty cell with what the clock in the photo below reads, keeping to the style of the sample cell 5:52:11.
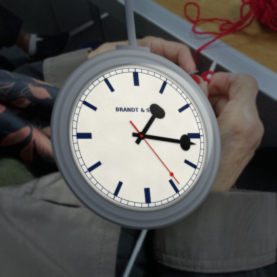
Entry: 1:16:24
